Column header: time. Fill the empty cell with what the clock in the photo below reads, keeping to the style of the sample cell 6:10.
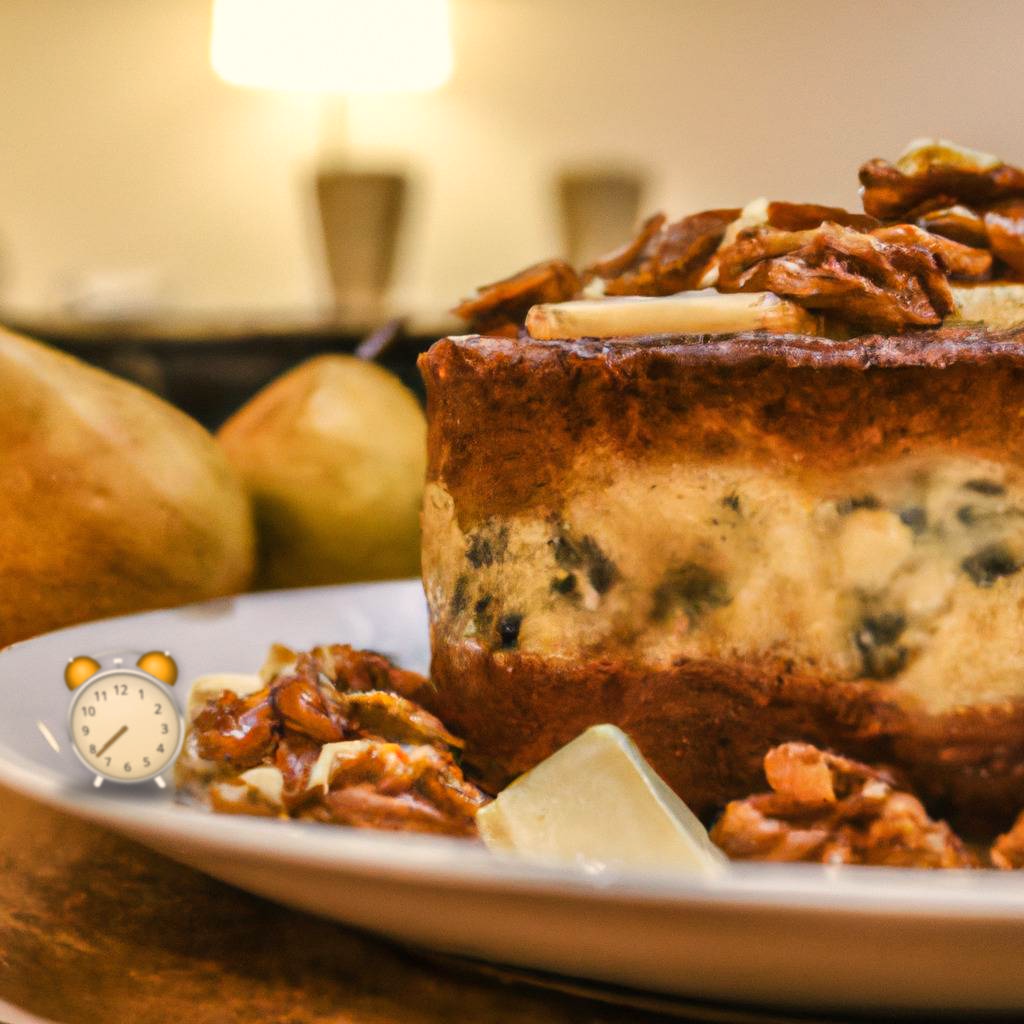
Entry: 7:38
